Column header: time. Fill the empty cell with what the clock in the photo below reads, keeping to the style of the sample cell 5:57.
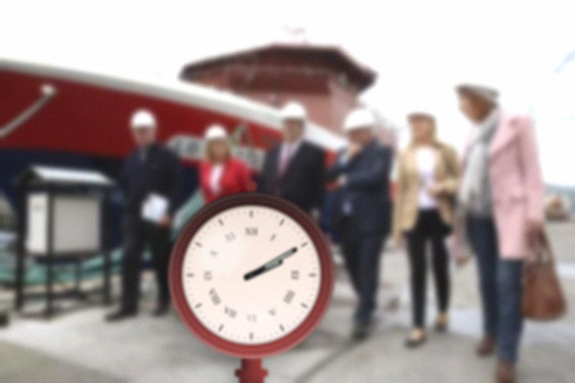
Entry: 2:10
